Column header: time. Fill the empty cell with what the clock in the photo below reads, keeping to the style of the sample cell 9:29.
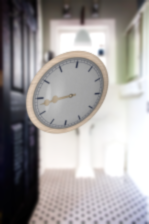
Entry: 8:43
